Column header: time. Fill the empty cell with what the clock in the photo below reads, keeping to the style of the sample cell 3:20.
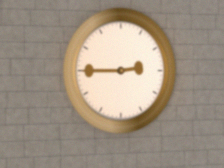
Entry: 2:45
